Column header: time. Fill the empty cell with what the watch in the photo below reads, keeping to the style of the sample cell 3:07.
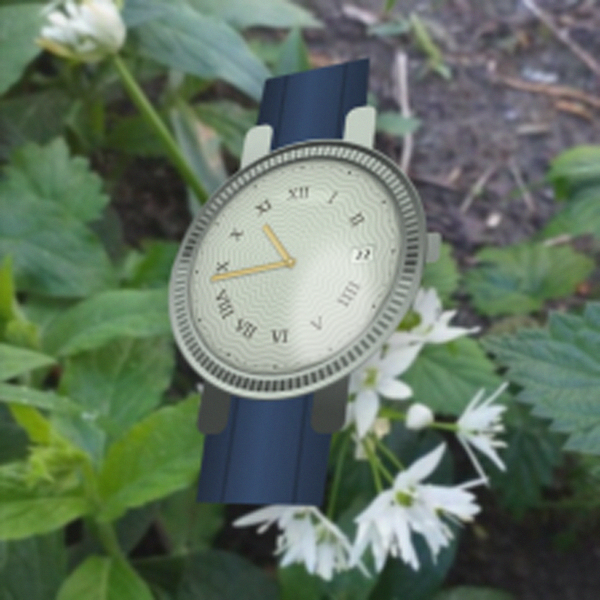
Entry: 10:44
